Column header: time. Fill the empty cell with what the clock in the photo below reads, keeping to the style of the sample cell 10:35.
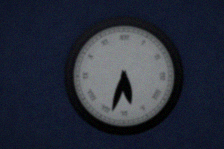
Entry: 5:33
